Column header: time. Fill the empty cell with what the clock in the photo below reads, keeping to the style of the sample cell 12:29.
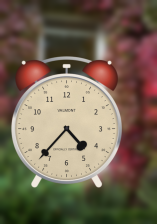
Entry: 4:37
